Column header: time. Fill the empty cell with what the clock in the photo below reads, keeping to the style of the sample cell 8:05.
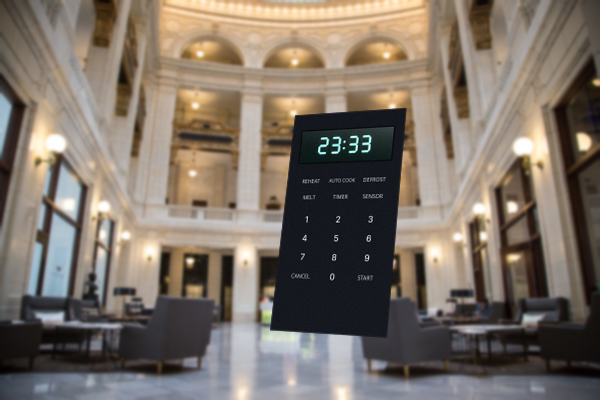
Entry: 23:33
